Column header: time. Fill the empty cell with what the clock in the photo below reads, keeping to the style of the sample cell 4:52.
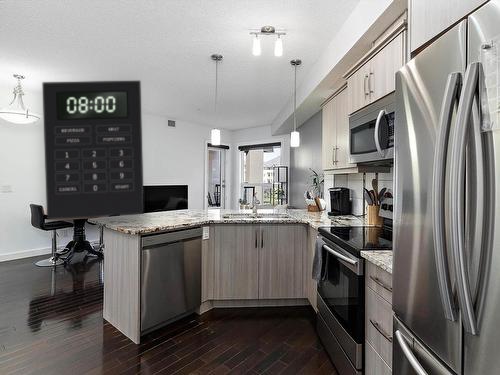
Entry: 8:00
